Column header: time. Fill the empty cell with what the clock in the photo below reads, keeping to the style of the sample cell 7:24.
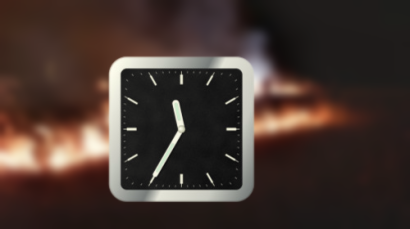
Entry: 11:35
